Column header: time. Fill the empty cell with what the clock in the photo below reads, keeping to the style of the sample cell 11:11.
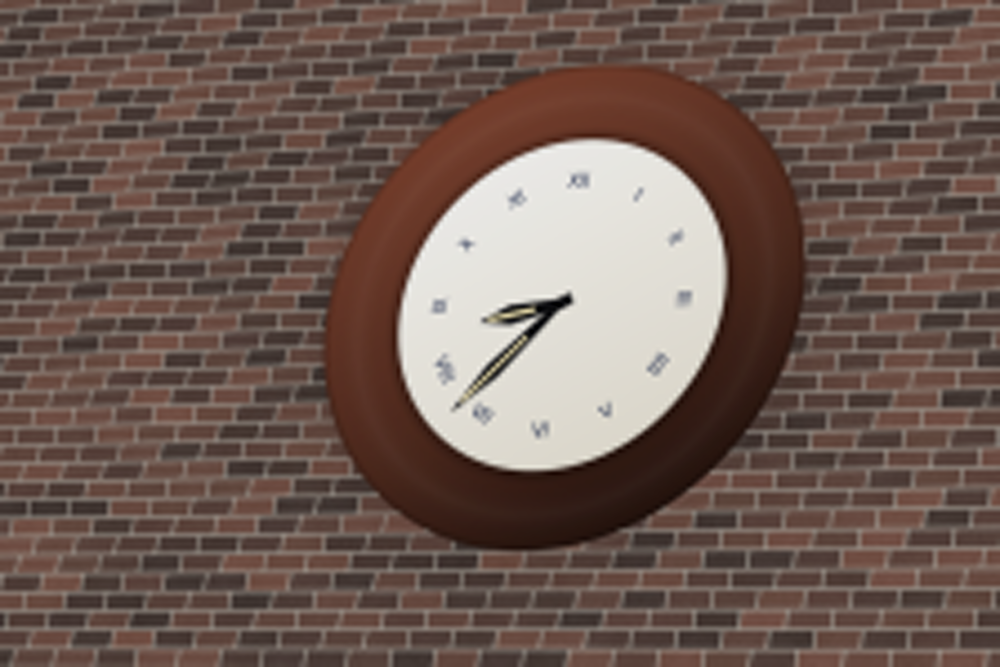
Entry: 8:37
